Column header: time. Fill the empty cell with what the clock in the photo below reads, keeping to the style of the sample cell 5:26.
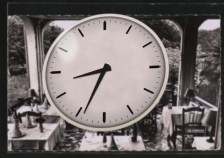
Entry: 8:34
